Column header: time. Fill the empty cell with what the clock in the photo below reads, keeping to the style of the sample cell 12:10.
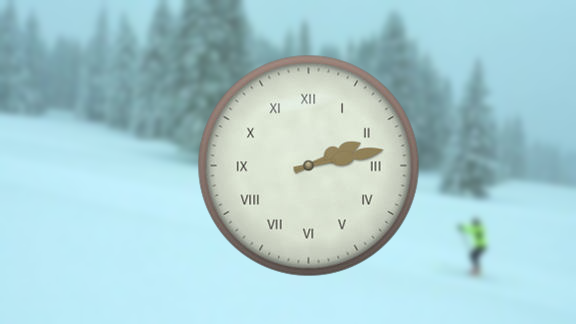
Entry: 2:13
